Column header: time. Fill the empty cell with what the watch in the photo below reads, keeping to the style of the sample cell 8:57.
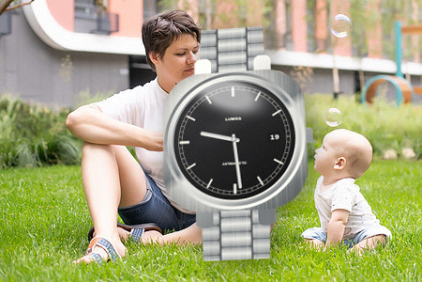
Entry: 9:29
